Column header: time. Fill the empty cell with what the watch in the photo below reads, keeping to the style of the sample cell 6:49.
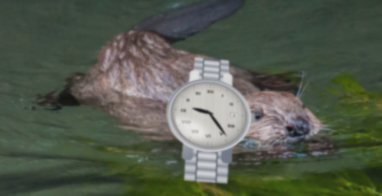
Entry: 9:24
